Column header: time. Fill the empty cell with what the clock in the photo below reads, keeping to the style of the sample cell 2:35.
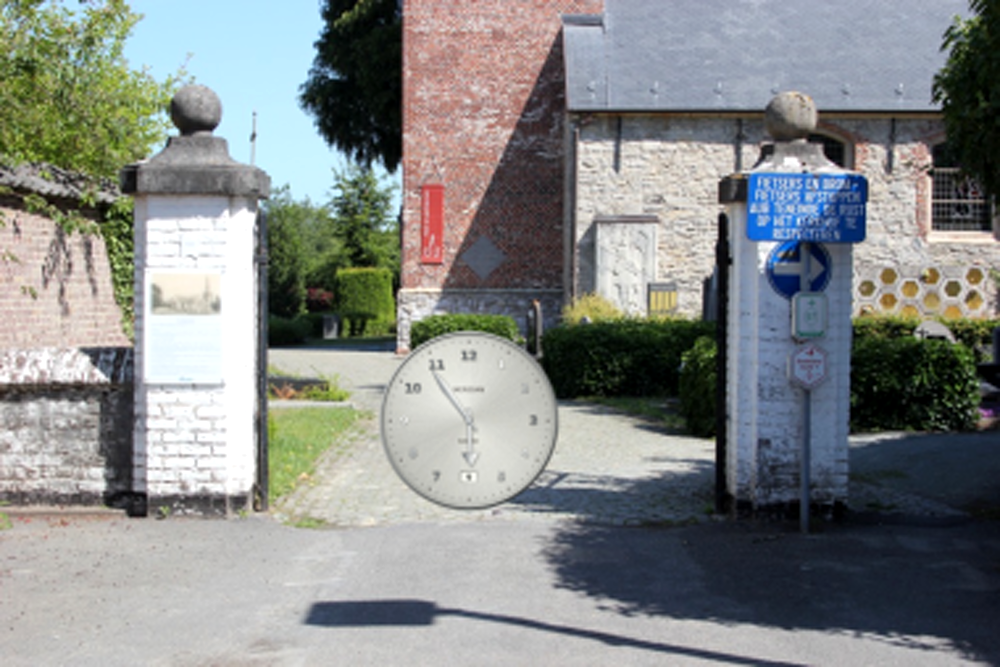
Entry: 5:54
